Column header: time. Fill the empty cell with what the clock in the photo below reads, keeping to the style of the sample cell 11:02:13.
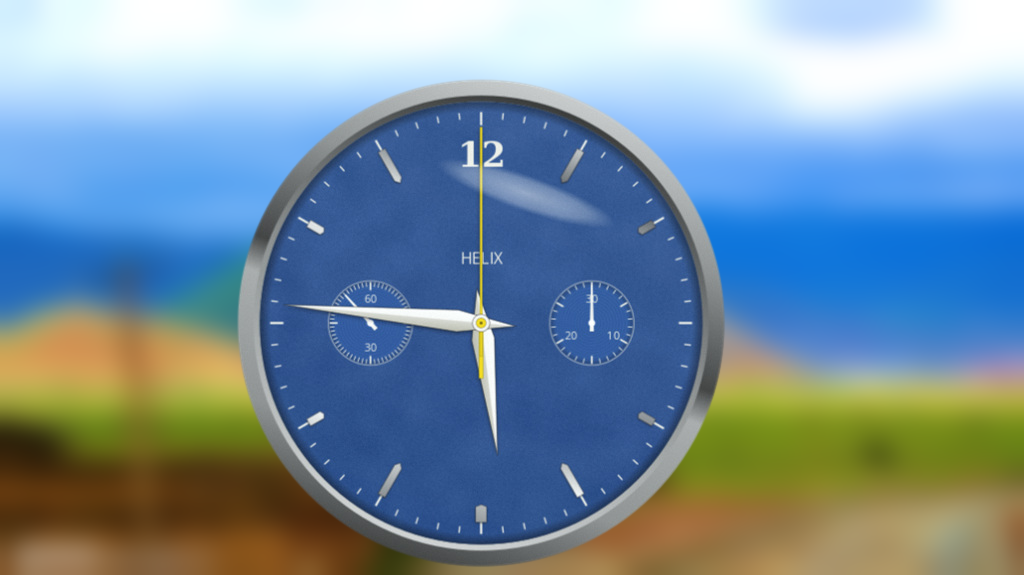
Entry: 5:45:53
